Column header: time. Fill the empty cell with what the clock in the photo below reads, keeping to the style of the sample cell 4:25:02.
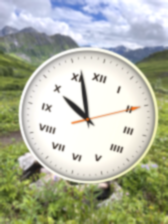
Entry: 9:56:10
